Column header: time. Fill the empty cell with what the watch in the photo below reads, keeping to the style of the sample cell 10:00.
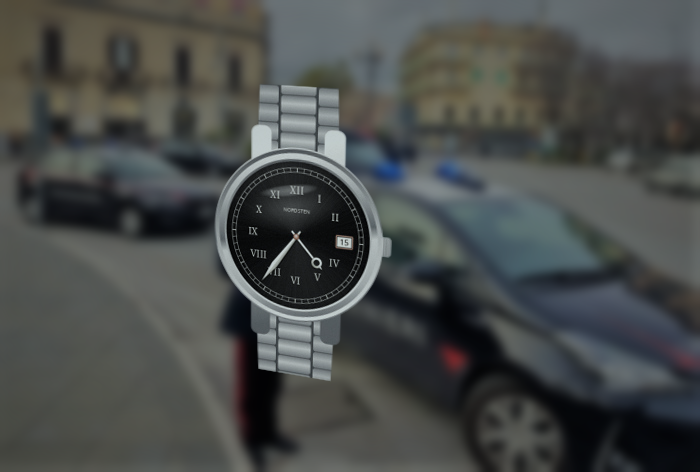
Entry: 4:36
